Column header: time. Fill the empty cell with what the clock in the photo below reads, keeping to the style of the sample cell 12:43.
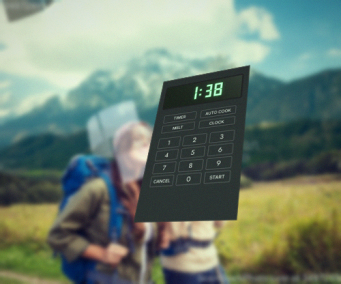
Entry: 1:38
